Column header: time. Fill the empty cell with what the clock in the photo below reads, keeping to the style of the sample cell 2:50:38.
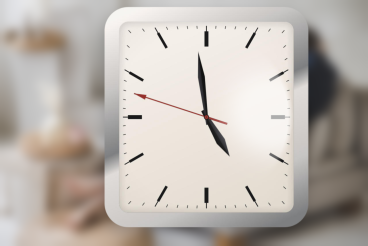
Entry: 4:58:48
